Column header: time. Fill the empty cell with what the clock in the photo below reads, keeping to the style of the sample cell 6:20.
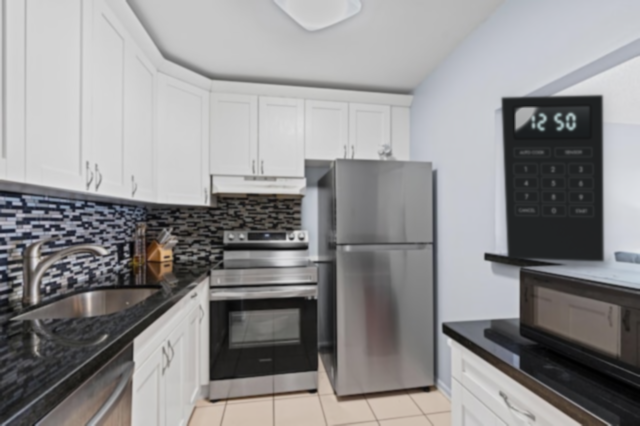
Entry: 12:50
